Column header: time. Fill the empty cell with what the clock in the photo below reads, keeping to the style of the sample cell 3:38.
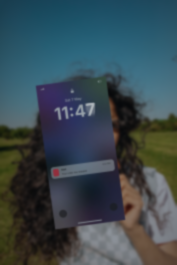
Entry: 11:47
